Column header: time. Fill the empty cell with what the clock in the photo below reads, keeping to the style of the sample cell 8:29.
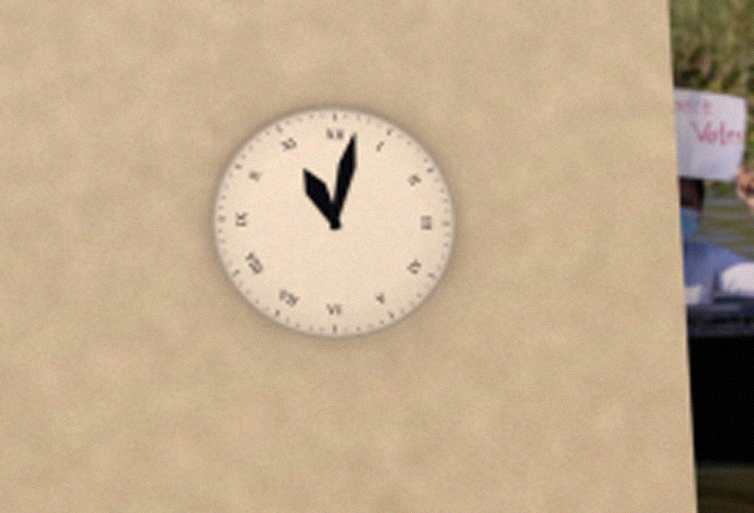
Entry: 11:02
